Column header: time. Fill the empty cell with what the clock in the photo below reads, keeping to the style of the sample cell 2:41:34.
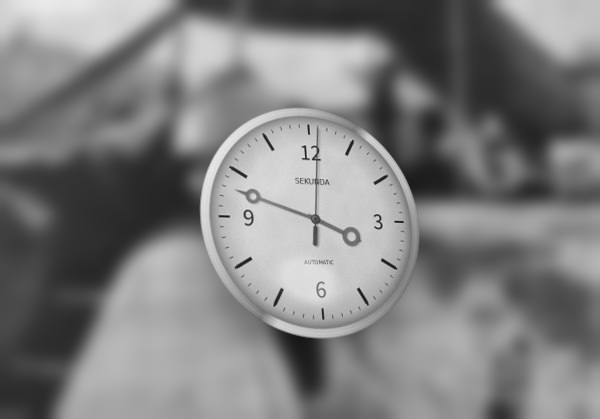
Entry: 3:48:01
